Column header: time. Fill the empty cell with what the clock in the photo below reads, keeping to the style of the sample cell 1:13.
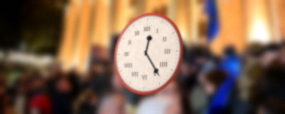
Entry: 12:24
